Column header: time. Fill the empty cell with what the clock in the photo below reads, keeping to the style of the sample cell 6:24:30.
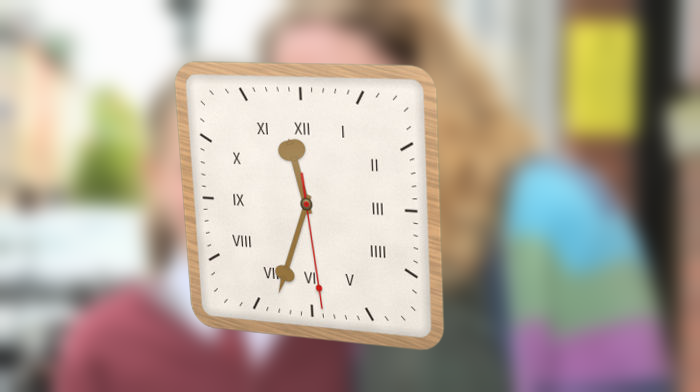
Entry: 11:33:29
